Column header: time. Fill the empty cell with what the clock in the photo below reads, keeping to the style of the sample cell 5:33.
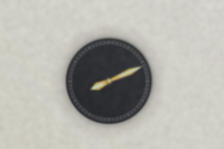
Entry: 8:11
